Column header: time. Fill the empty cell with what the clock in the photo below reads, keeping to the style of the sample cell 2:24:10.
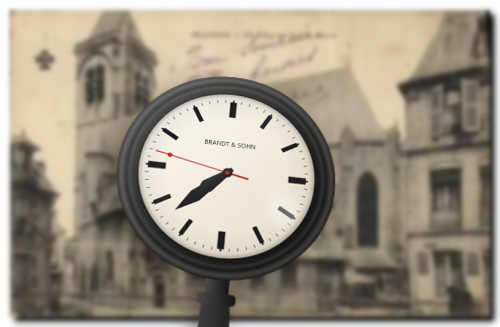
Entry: 7:37:47
